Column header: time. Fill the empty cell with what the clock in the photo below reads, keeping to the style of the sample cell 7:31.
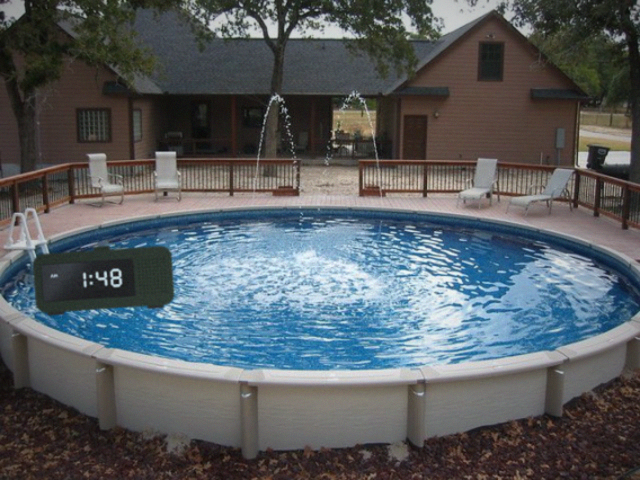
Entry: 1:48
